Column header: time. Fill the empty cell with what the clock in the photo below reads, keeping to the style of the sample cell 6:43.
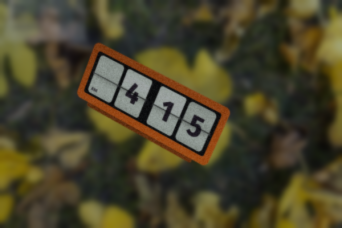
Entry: 4:15
